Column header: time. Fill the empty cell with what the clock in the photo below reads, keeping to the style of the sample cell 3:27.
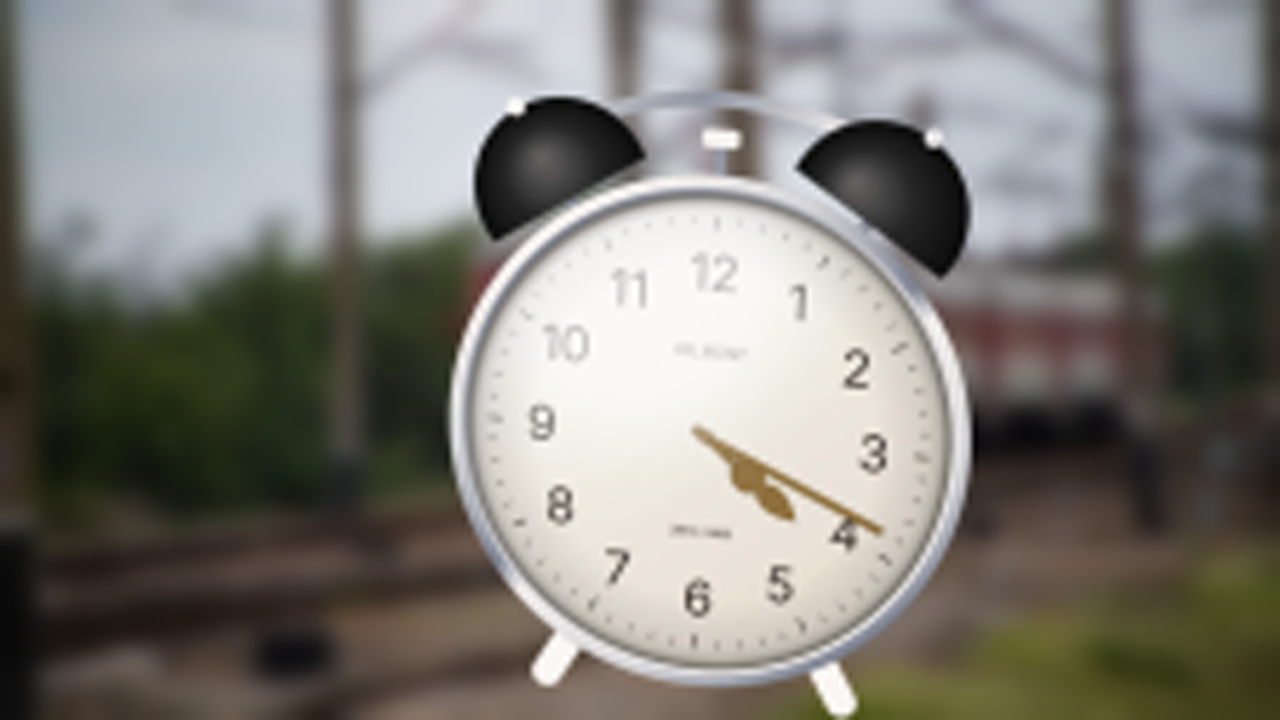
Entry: 4:19
